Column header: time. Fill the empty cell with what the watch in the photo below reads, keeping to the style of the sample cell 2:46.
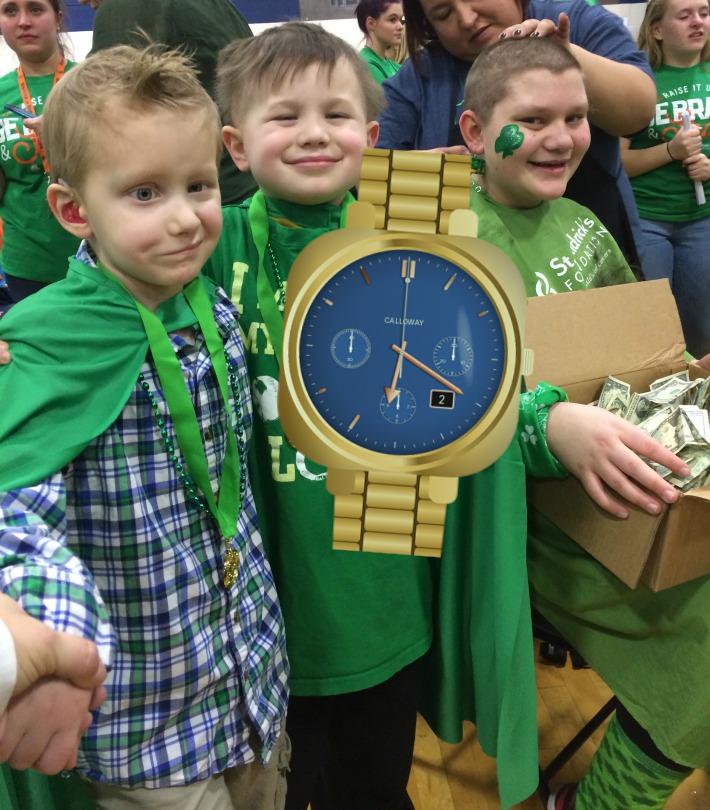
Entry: 6:20
